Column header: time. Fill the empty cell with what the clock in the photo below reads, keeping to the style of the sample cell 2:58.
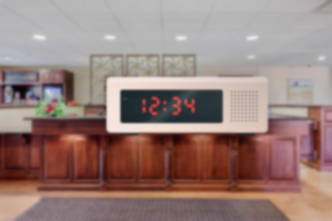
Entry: 12:34
